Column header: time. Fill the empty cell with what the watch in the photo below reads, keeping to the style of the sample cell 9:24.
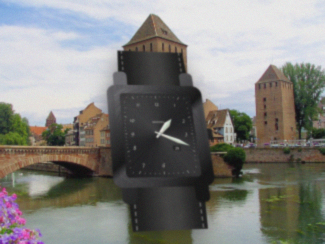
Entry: 1:19
